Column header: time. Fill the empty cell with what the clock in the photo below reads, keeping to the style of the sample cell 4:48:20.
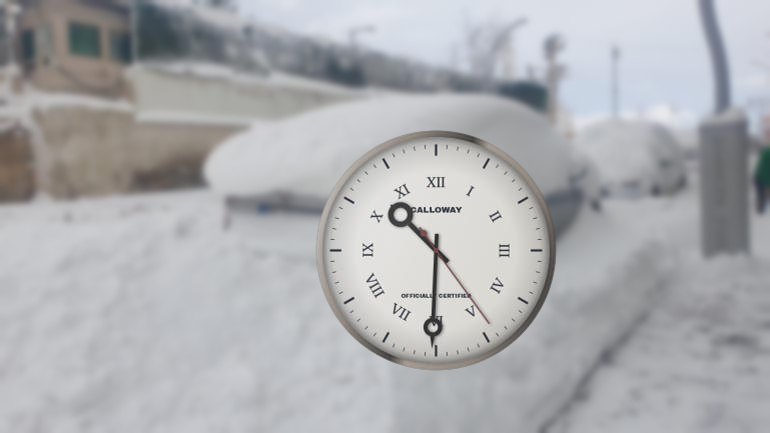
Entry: 10:30:24
